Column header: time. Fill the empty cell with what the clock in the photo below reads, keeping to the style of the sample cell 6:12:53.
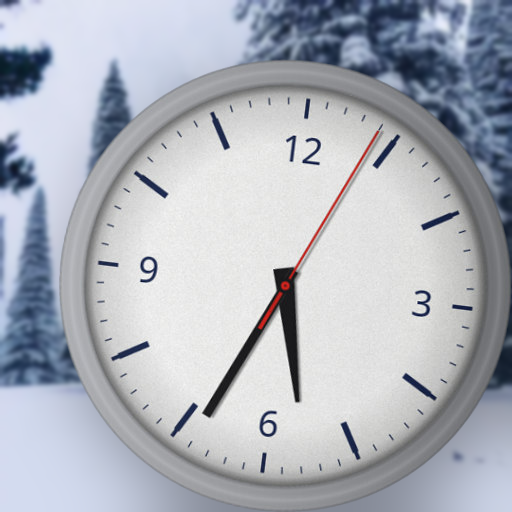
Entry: 5:34:04
